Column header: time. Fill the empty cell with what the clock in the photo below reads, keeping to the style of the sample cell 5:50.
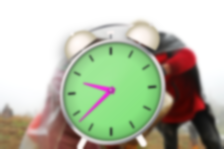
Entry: 9:38
